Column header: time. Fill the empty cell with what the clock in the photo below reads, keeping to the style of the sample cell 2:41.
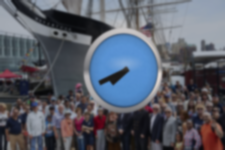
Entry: 7:41
